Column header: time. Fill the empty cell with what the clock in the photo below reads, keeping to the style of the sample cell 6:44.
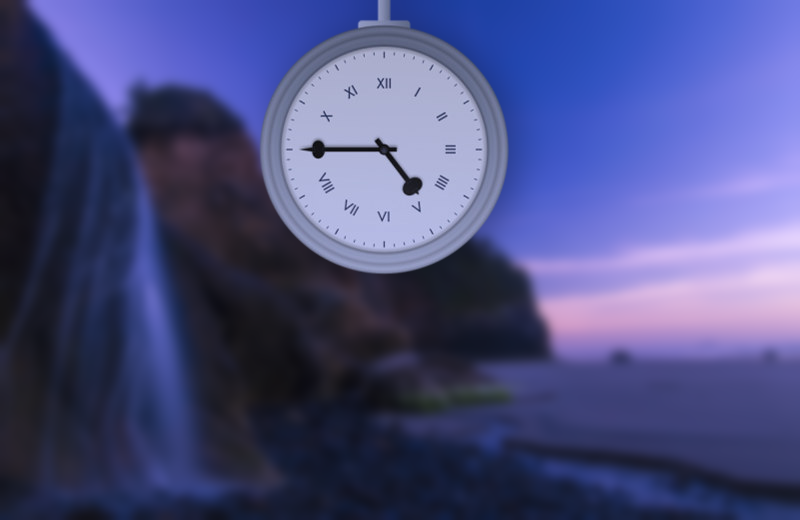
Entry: 4:45
